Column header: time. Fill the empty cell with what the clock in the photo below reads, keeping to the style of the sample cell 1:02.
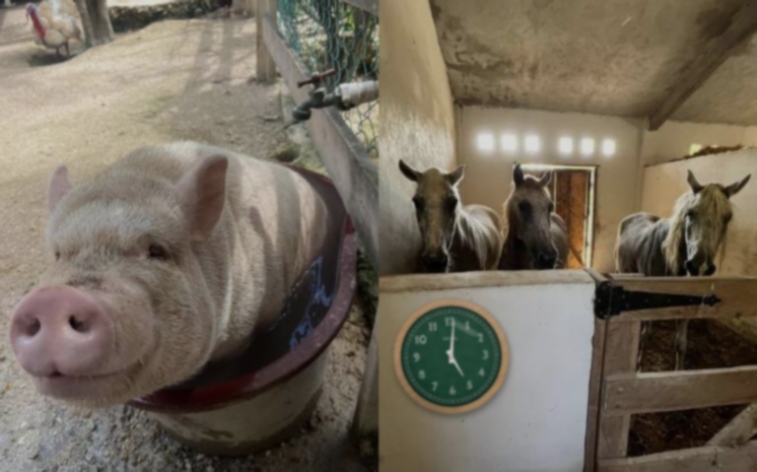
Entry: 5:01
